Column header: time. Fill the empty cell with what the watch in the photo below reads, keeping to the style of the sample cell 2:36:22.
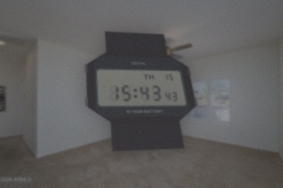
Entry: 15:43:43
